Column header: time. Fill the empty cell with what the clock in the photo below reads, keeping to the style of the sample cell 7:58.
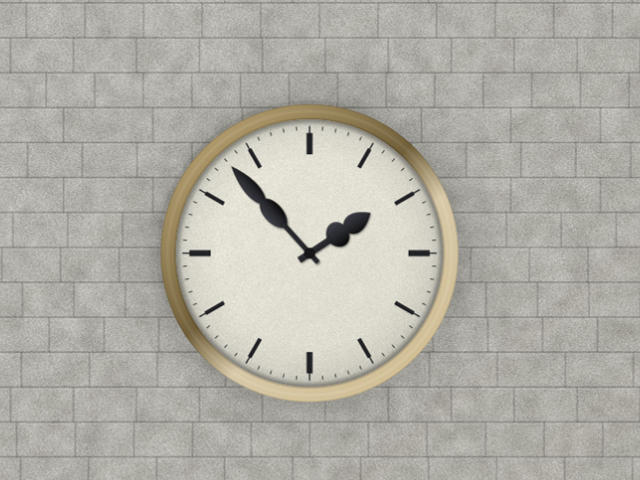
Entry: 1:53
